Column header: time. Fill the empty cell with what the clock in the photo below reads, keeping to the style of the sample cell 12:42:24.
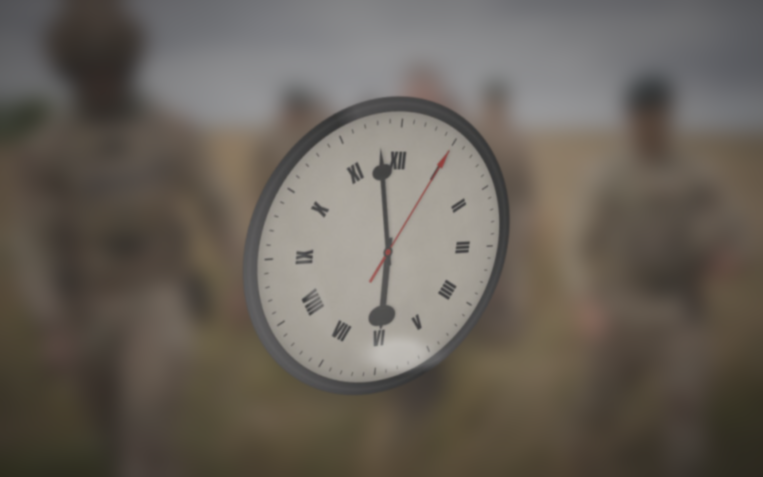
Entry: 5:58:05
